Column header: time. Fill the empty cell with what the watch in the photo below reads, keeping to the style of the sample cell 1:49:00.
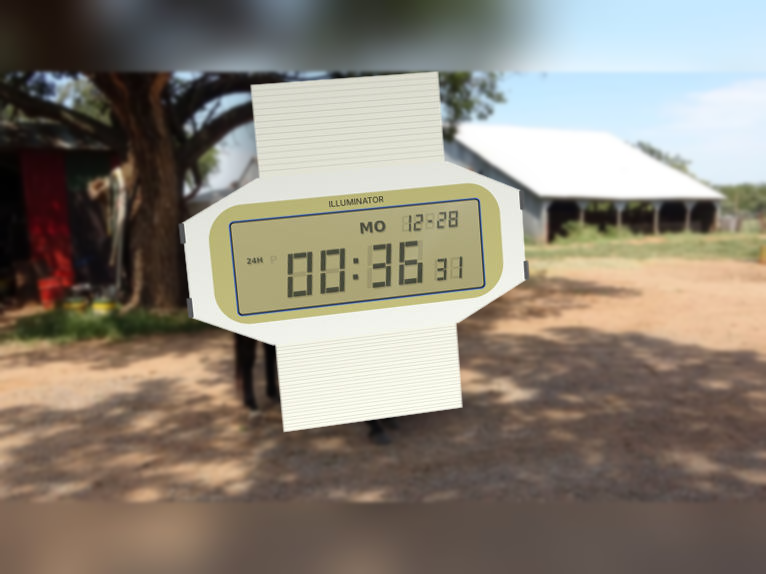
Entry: 0:36:31
